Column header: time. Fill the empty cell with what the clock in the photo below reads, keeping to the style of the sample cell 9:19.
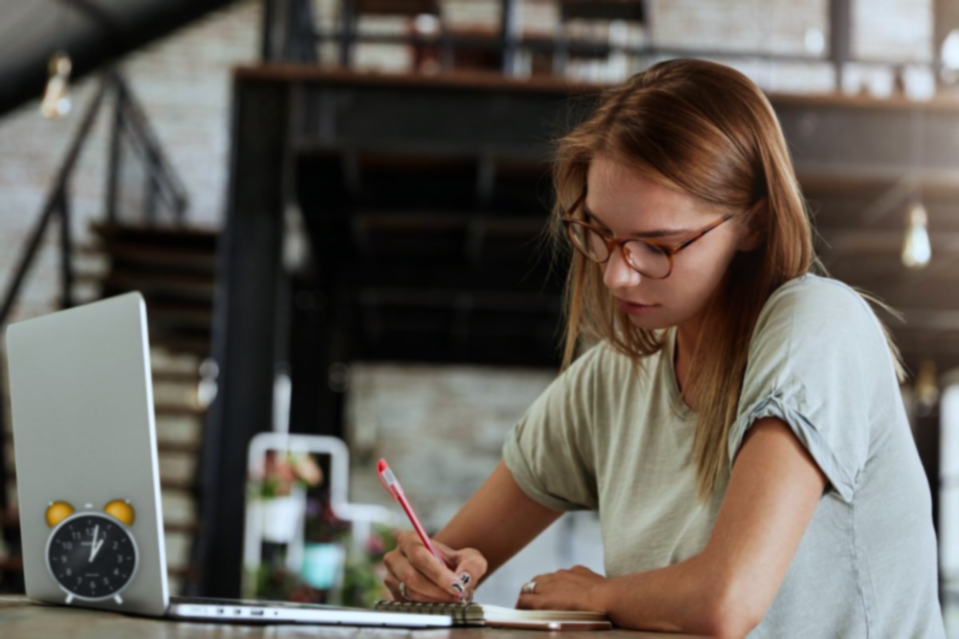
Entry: 1:02
